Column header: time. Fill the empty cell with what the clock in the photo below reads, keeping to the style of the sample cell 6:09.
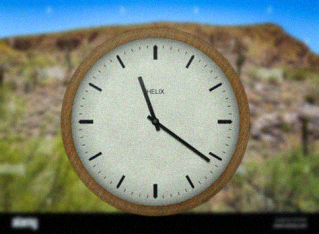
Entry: 11:21
